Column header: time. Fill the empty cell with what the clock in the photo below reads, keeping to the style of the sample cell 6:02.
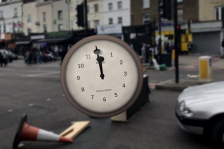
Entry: 11:59
